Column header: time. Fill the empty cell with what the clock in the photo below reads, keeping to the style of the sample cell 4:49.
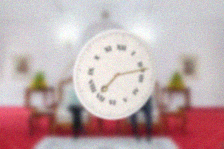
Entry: 7:12
